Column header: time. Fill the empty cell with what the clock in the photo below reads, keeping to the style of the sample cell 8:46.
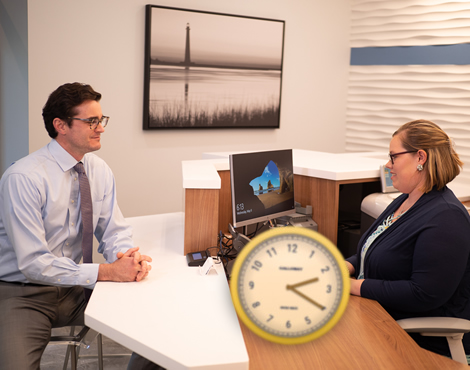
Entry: 2:20
